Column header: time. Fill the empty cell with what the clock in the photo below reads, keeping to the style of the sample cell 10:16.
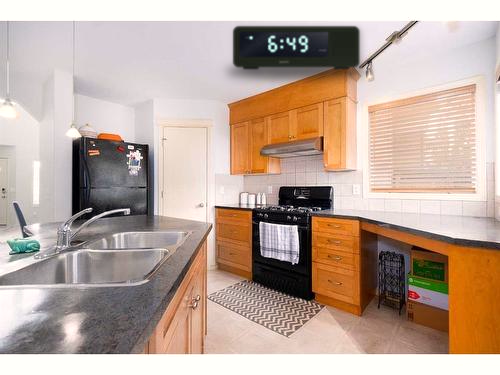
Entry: 6:49
